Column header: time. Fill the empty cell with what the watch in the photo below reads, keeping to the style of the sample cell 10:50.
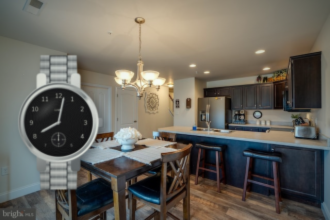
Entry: 8:02
